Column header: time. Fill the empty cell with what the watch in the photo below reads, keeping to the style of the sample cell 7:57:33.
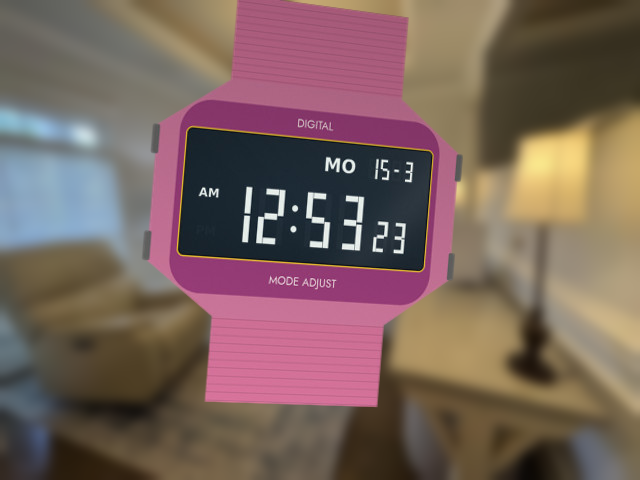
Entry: 12:53:23
